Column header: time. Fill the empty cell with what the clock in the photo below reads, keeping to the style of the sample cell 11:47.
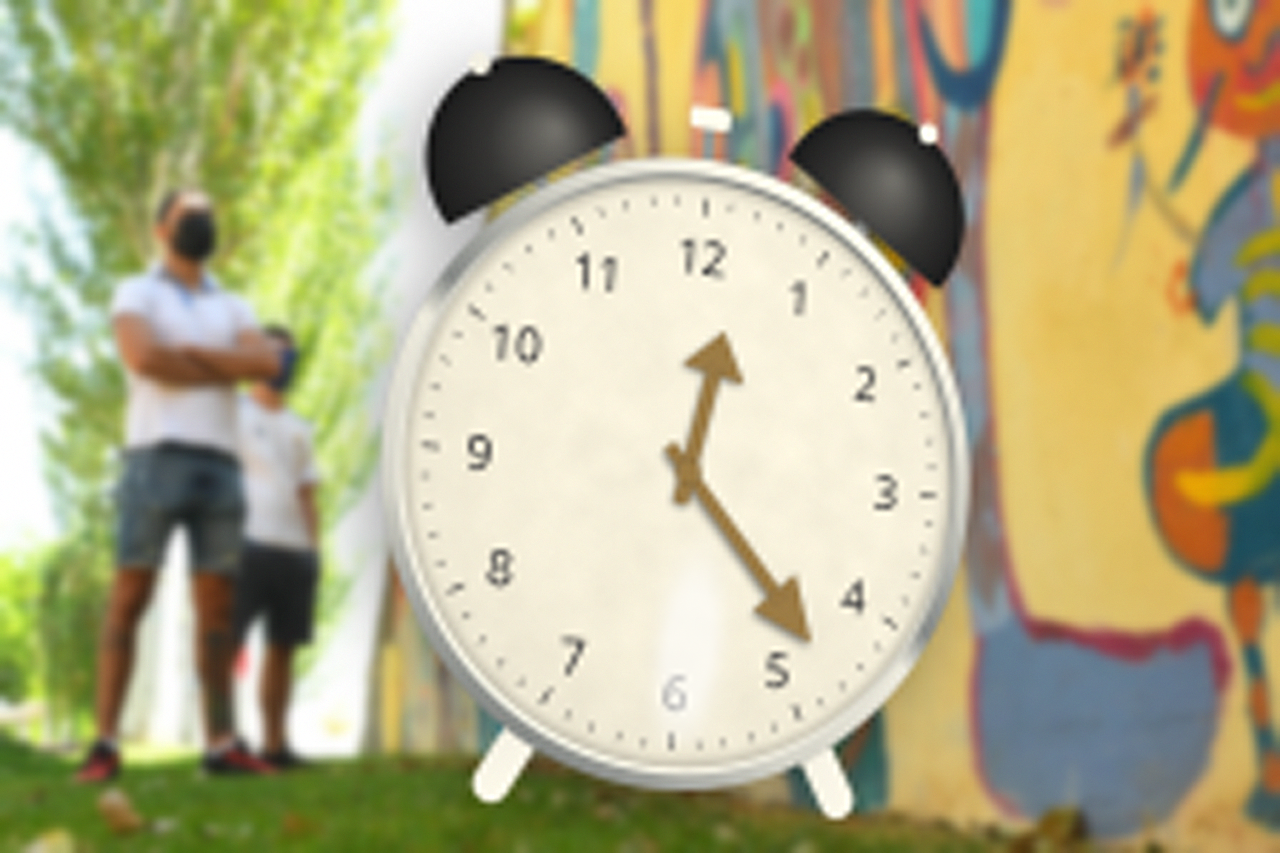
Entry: 12:23
